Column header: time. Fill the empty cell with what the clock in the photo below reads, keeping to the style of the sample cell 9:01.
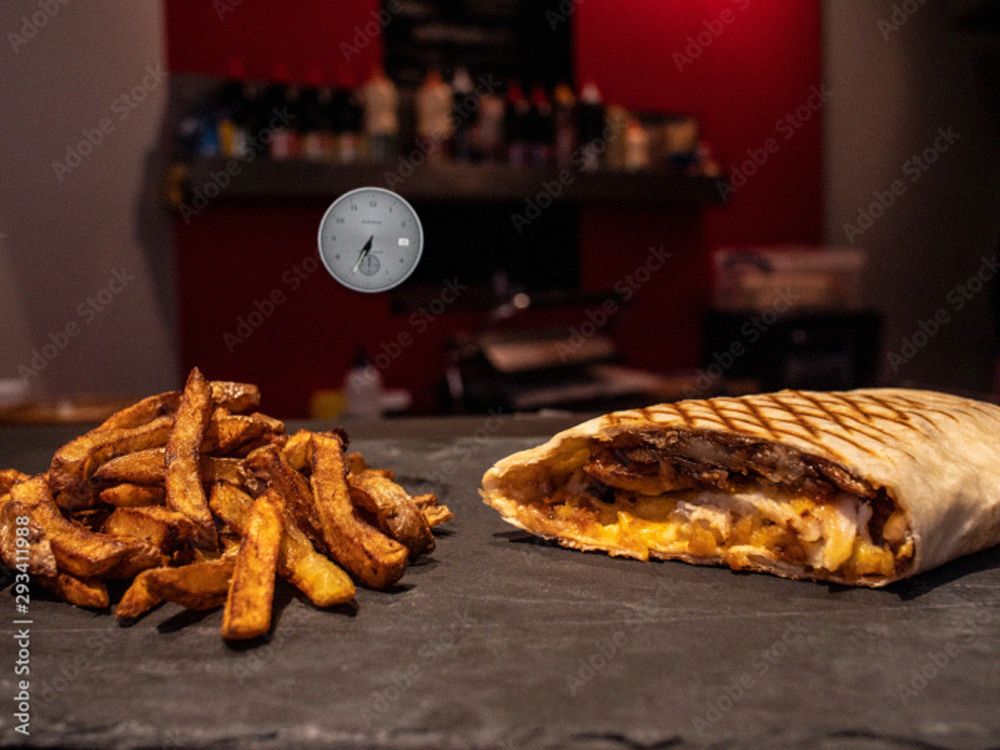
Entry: 6:34
